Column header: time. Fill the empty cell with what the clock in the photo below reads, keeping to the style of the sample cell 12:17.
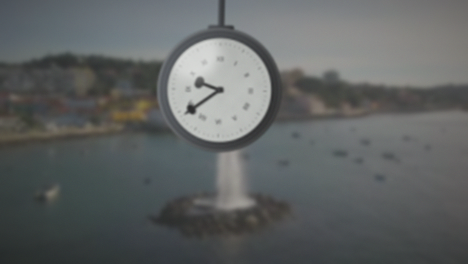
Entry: 9:39
